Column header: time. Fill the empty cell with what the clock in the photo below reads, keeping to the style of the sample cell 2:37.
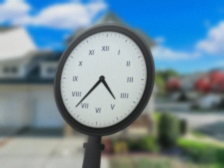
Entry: 4:37
